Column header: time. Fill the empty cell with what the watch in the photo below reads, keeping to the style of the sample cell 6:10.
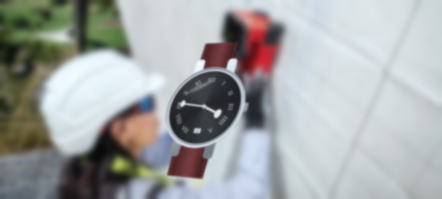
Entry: 3:46
